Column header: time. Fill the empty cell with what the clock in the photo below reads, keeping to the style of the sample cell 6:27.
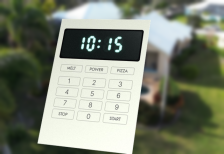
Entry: 10:15
